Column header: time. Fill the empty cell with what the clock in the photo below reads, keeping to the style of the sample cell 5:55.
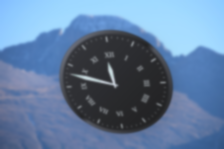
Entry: 11:48
